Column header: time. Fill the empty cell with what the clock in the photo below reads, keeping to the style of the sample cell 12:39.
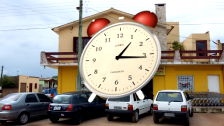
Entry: 1:16
